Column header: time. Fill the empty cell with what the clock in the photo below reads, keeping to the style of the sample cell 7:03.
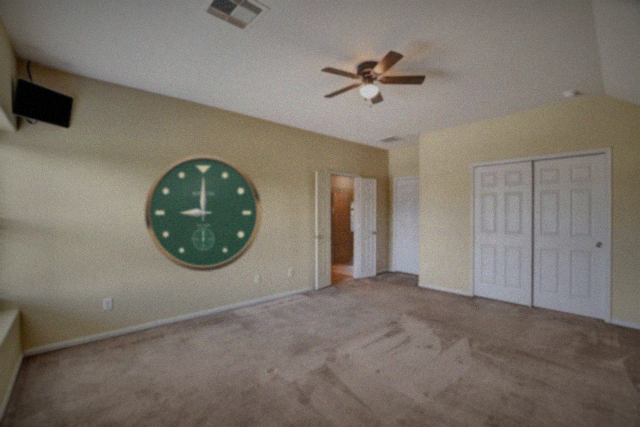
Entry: 9:00
